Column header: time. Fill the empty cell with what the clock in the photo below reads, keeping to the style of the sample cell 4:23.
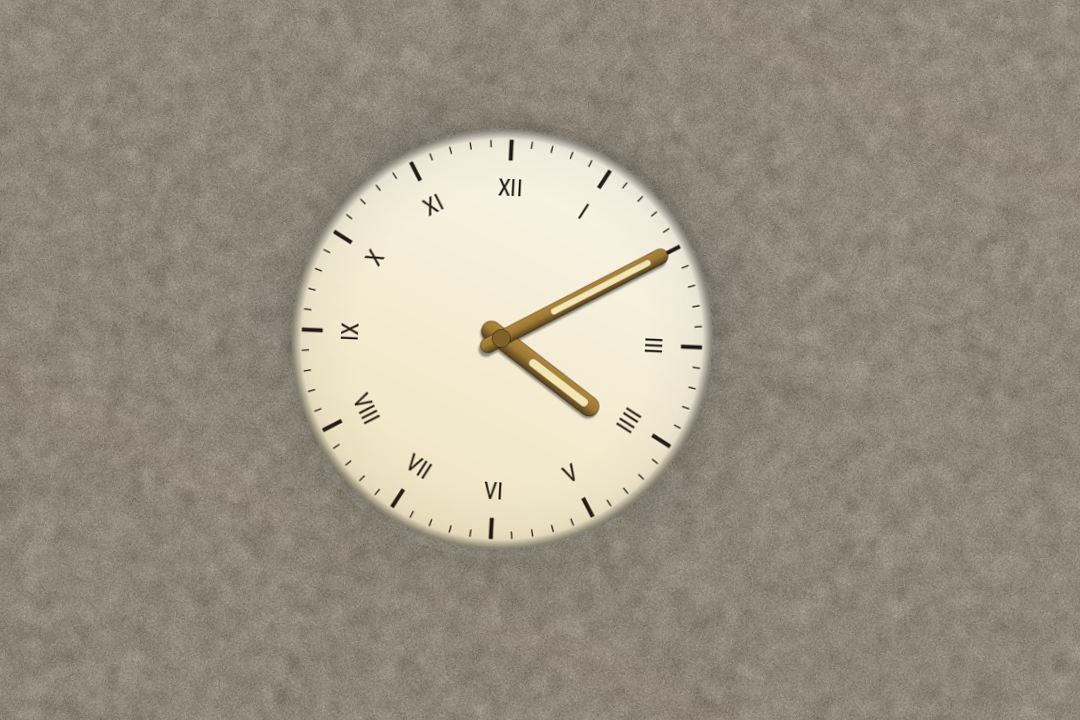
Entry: 4:10
